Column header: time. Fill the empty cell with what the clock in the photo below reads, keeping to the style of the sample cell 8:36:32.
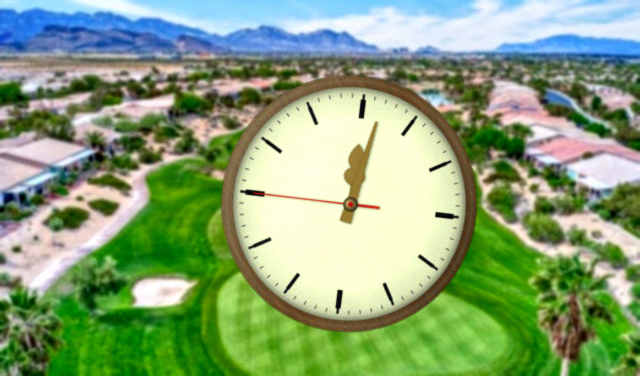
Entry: 12:01:45
